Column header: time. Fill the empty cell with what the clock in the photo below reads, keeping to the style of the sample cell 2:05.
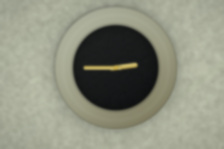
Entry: 2:45
